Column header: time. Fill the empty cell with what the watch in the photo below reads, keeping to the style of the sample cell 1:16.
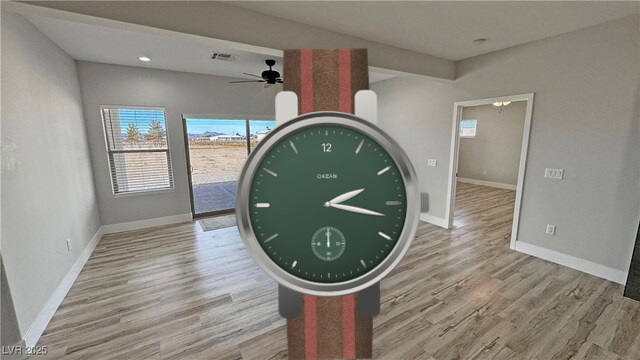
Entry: 2:17
